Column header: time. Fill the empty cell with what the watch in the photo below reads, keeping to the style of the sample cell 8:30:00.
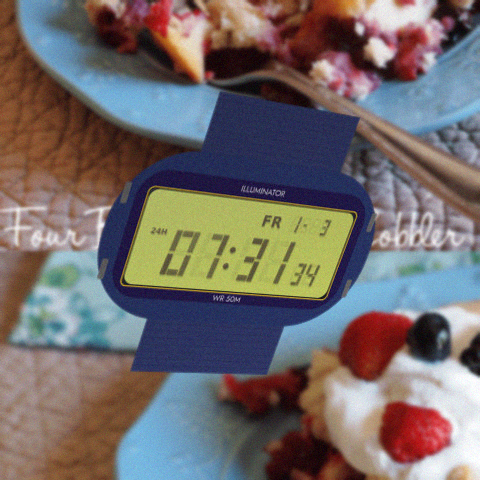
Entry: 7:31:34
